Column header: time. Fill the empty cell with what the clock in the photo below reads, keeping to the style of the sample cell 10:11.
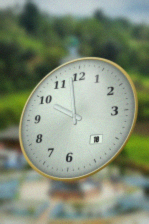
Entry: 9:58
